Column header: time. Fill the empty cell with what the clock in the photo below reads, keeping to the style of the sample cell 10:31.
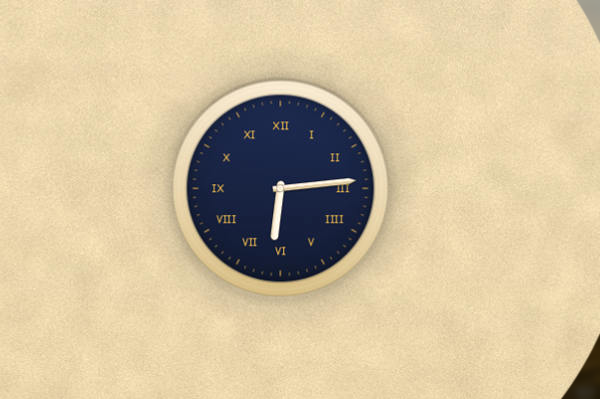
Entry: 6:14
